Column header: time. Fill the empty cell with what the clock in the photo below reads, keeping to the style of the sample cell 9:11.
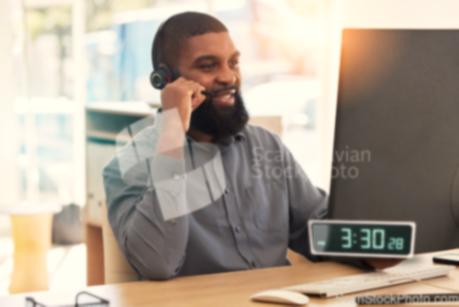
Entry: 3:30
